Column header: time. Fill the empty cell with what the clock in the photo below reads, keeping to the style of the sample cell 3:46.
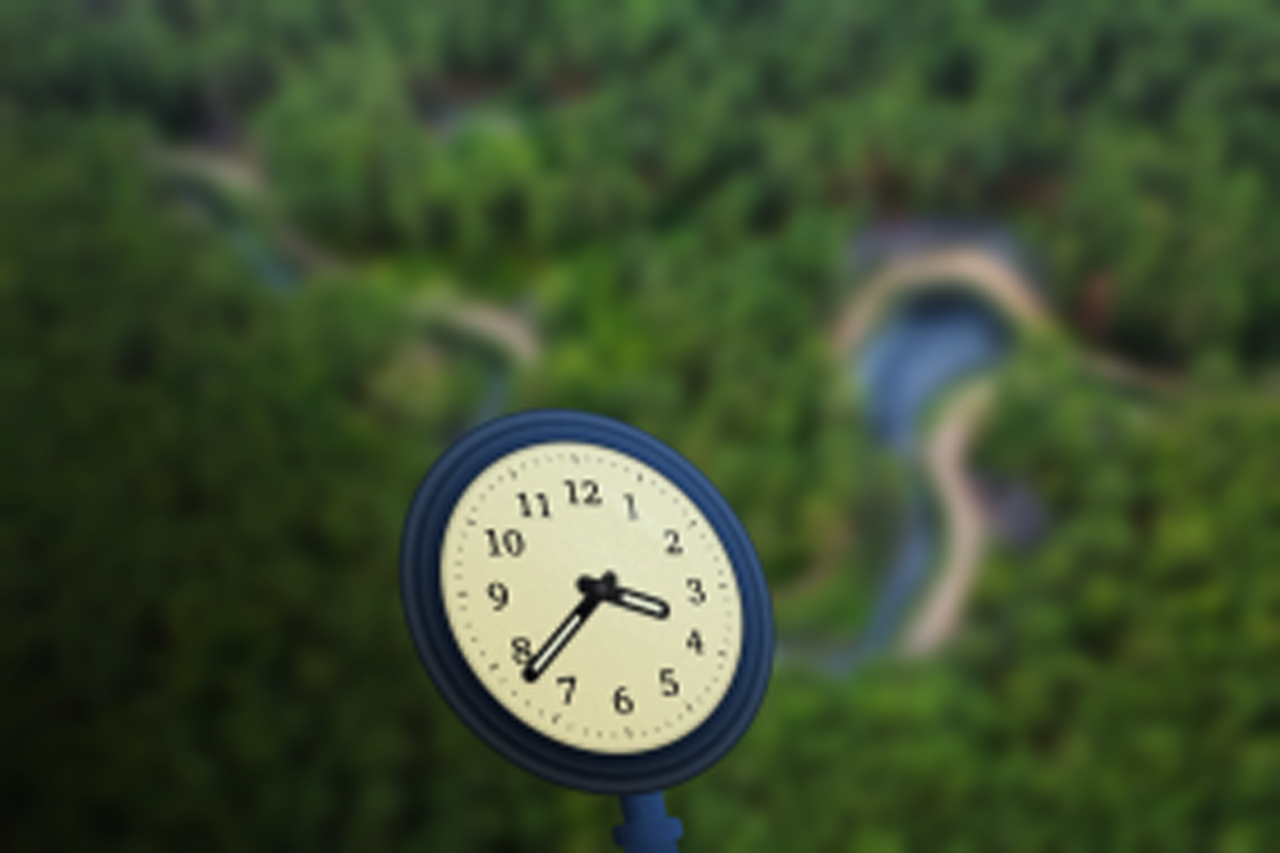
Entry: 3:38
